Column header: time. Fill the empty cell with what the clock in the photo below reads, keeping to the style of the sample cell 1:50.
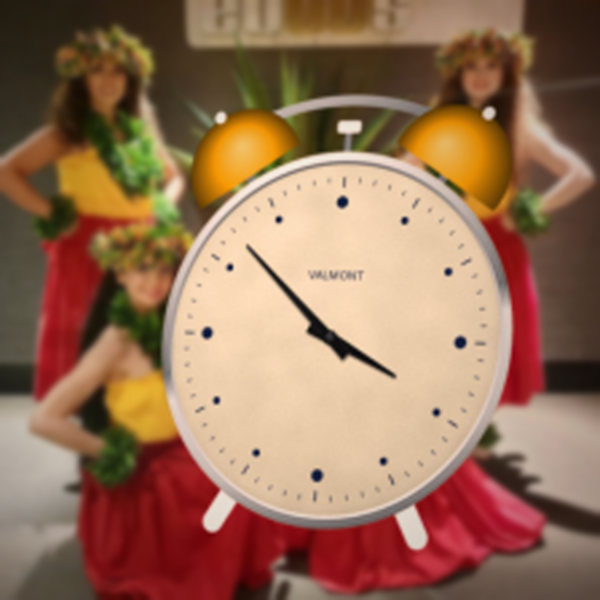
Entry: 3:52
